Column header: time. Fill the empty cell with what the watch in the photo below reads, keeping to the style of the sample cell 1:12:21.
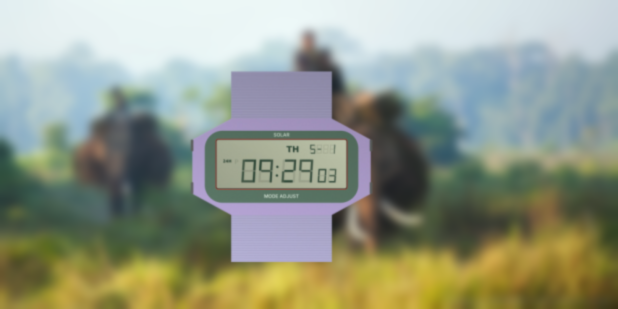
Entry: 9:29:03
